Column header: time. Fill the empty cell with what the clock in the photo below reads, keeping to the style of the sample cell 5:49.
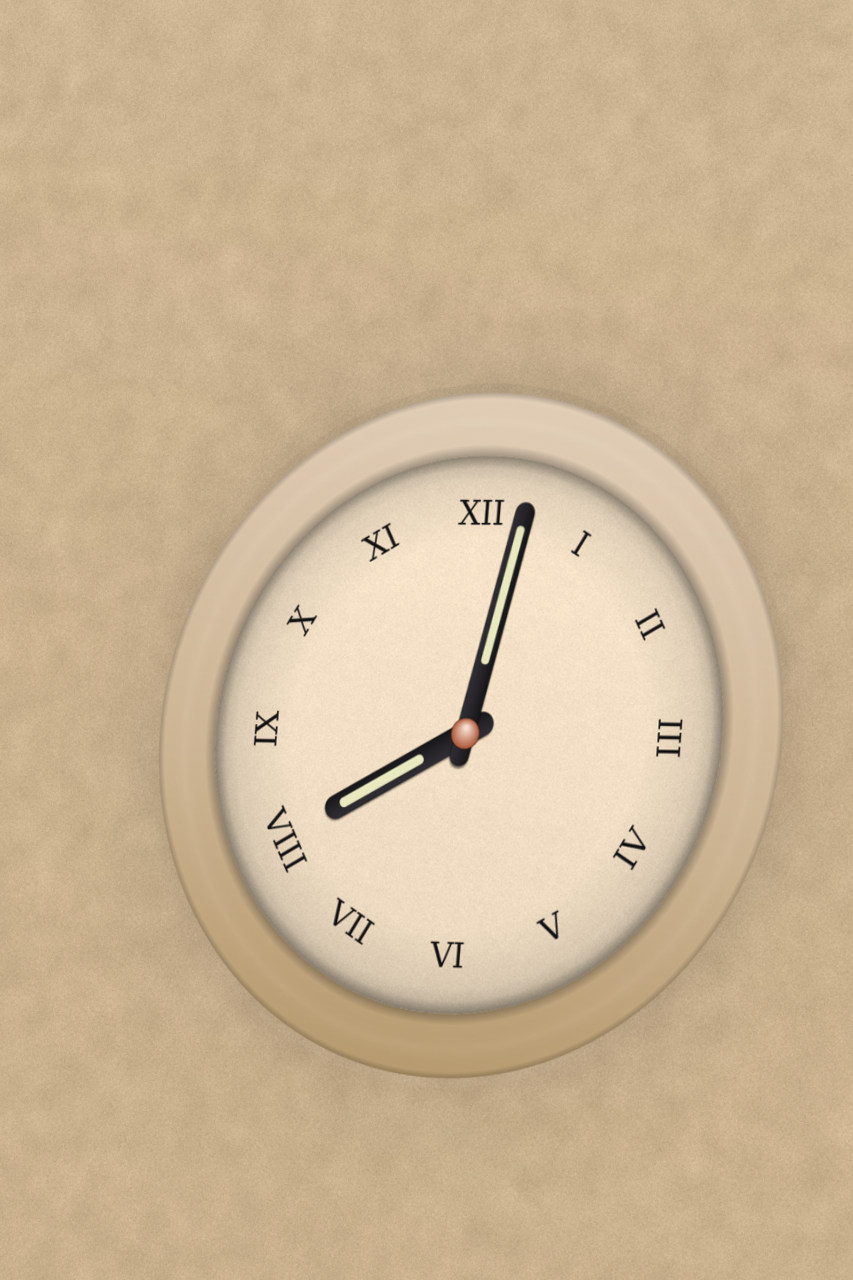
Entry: 8:02
